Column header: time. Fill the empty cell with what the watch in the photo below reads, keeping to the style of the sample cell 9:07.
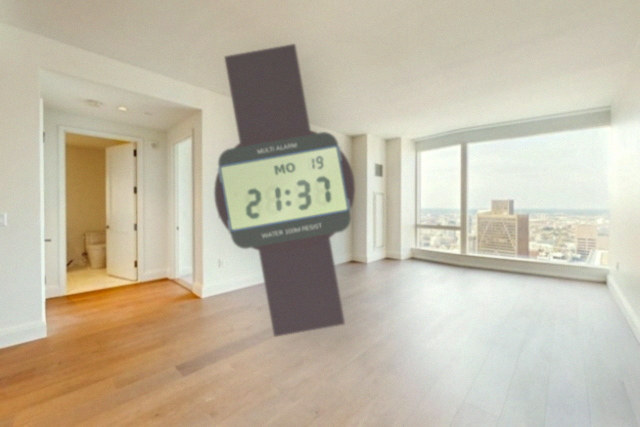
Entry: 21:37
